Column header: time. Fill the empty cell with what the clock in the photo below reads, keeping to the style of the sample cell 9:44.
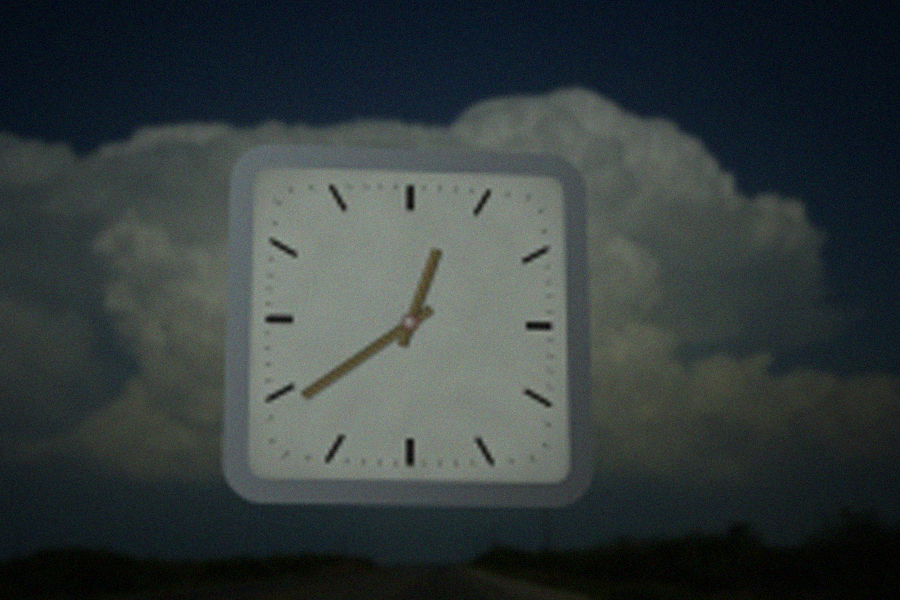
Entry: 12:39
